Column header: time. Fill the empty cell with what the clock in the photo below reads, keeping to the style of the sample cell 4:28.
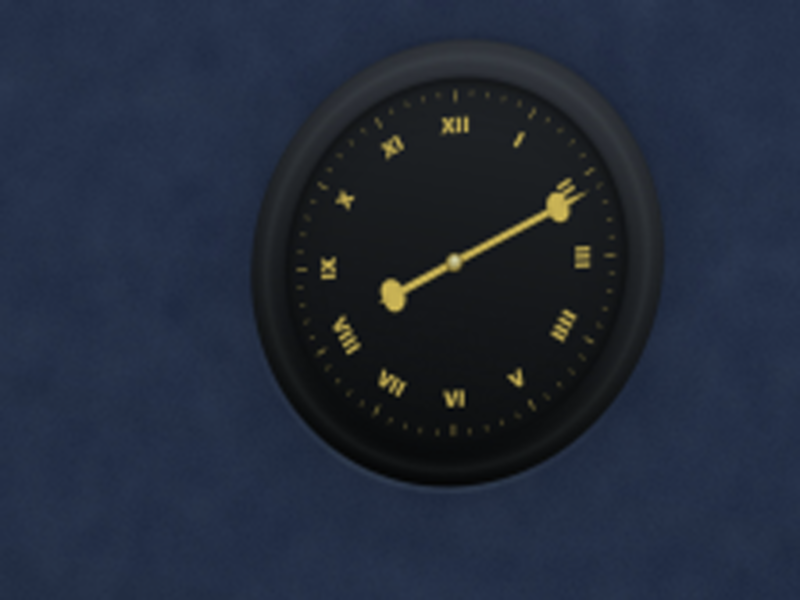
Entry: 8:11
